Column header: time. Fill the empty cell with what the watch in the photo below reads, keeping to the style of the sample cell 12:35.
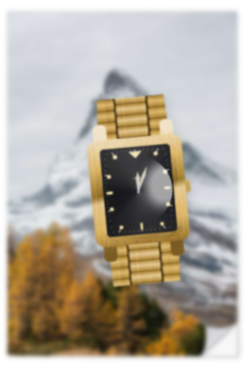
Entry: 12:04
